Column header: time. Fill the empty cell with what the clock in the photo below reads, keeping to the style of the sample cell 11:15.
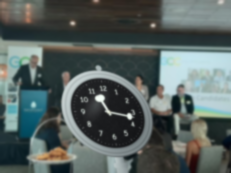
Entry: 11:17
